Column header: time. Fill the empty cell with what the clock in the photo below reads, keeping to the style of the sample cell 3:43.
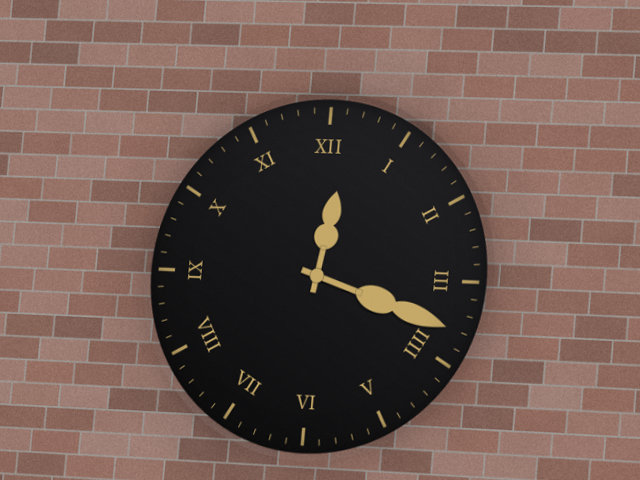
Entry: 12:18
